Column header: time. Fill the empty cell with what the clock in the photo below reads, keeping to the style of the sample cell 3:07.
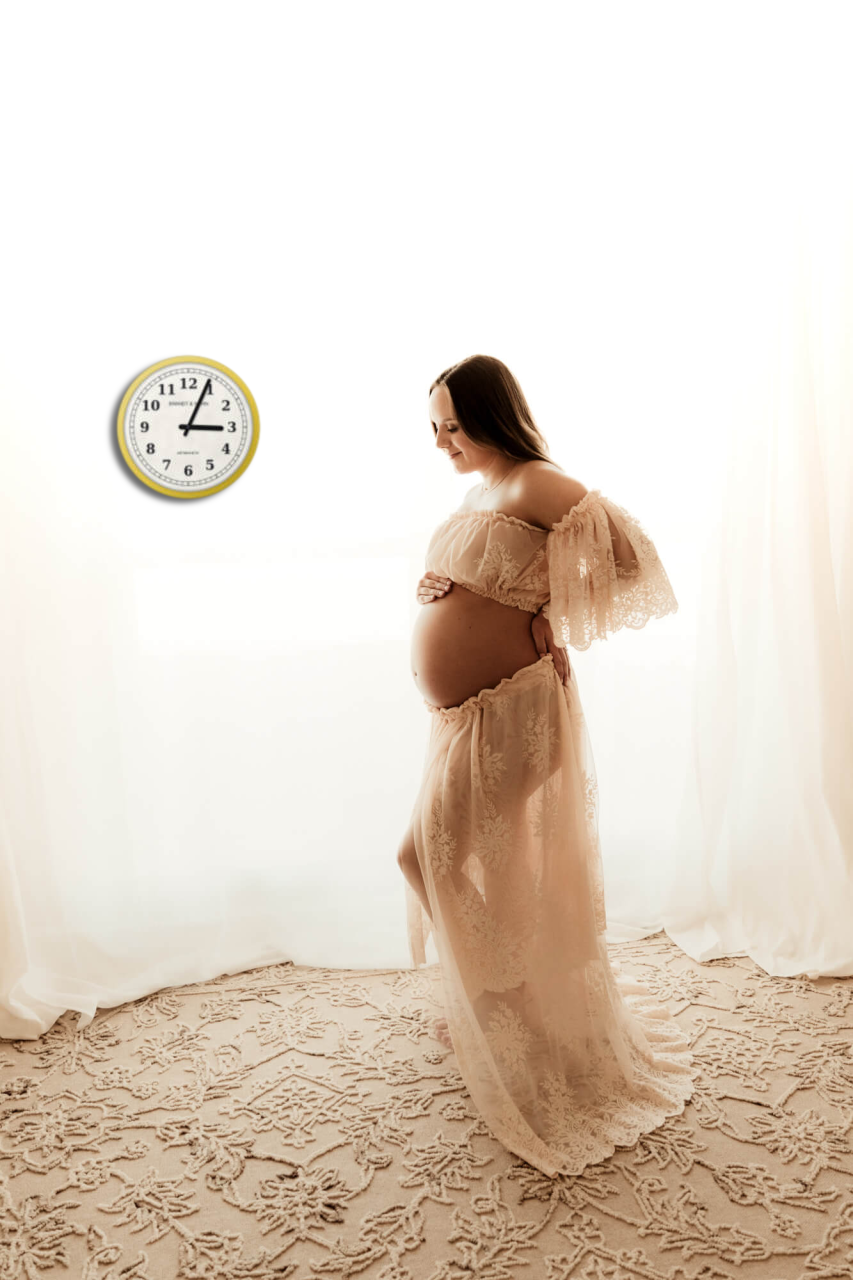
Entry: 3:04
